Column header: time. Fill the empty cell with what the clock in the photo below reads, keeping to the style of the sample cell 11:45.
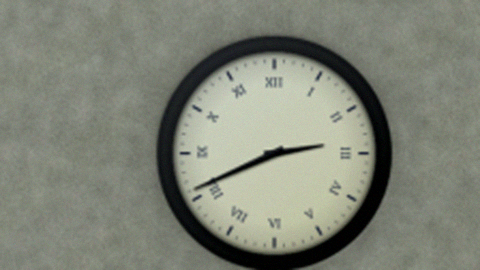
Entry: 2:41
